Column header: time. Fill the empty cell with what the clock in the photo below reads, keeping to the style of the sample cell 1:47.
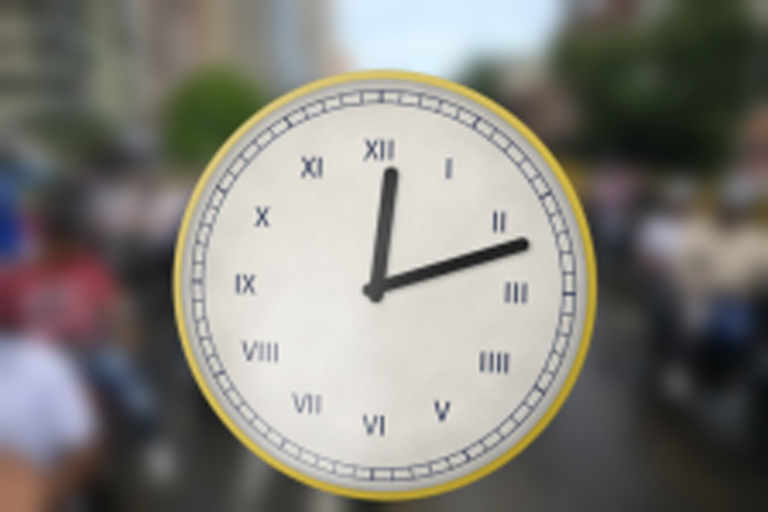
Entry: 12:12
